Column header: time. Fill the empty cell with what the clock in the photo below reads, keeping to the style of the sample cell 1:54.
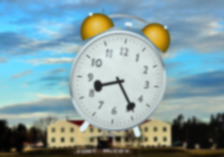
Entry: 8:24
